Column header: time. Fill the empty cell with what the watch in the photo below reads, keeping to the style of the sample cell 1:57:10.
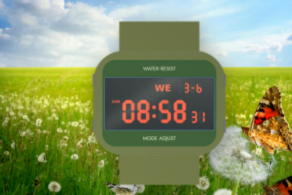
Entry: 8:58:31
